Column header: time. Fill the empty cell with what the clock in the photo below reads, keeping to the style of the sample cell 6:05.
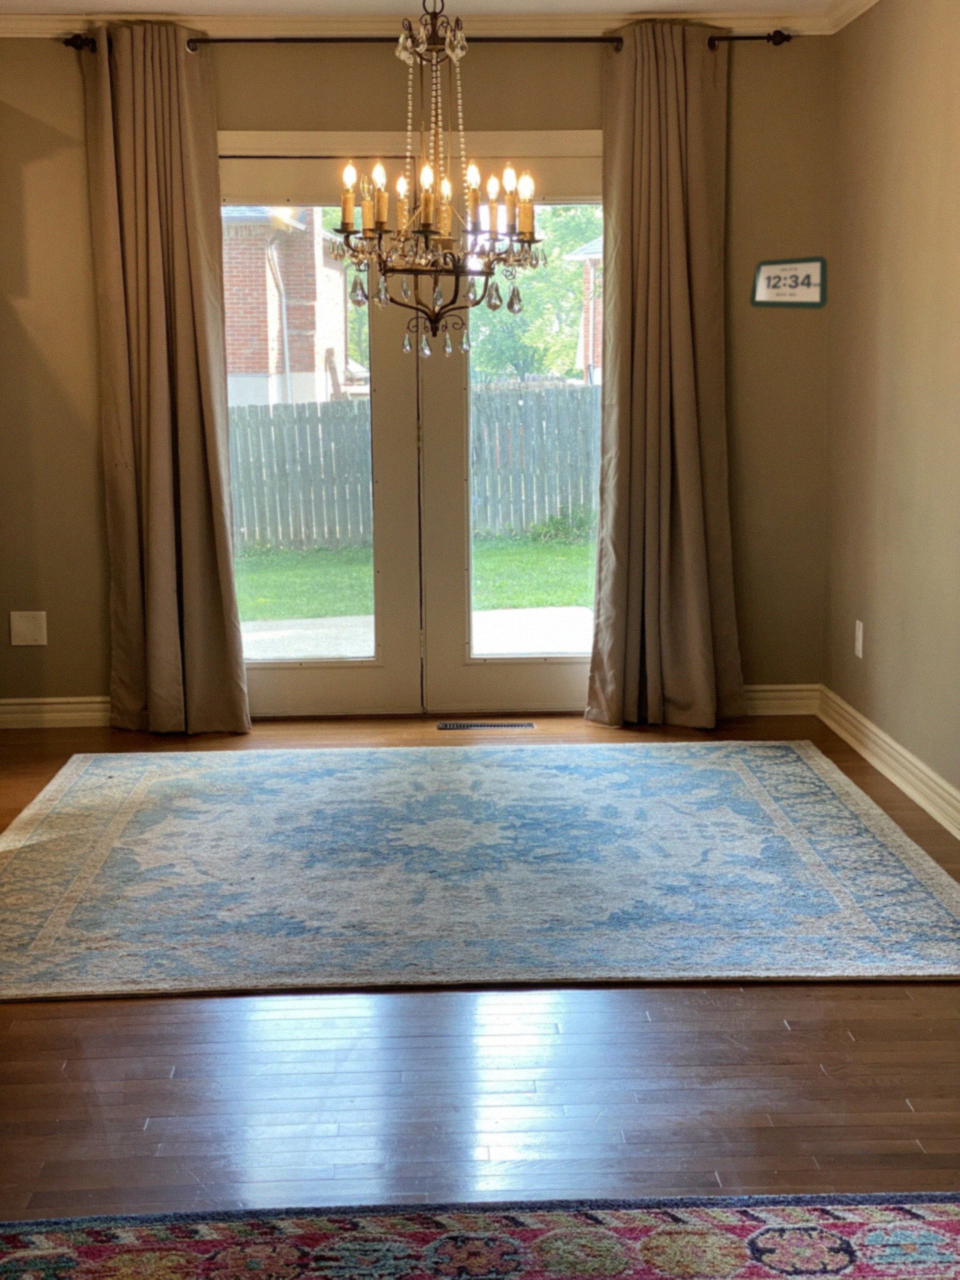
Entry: 12:34
